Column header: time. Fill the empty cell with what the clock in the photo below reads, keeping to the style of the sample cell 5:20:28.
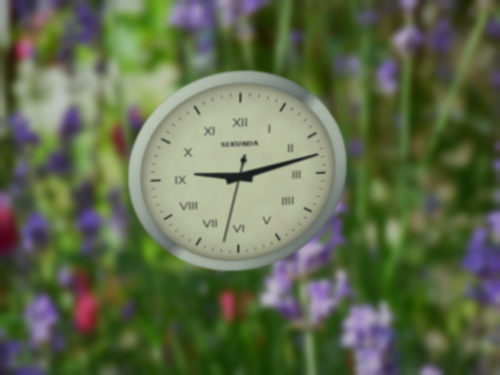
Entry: 9:12:32
